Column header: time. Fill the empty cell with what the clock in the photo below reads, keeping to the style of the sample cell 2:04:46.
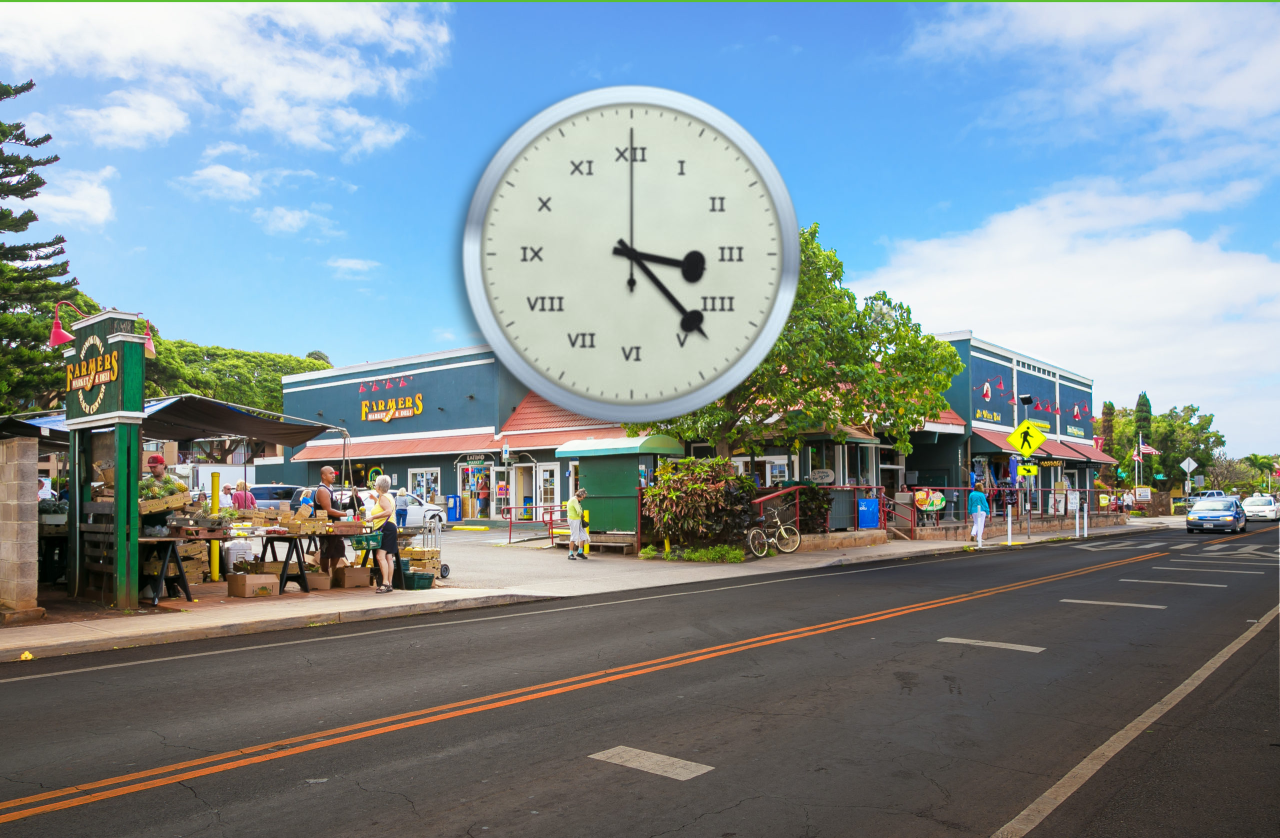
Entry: 3:23:00
